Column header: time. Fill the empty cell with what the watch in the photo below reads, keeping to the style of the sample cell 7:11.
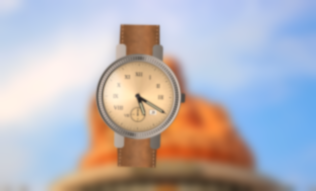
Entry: 5:20
